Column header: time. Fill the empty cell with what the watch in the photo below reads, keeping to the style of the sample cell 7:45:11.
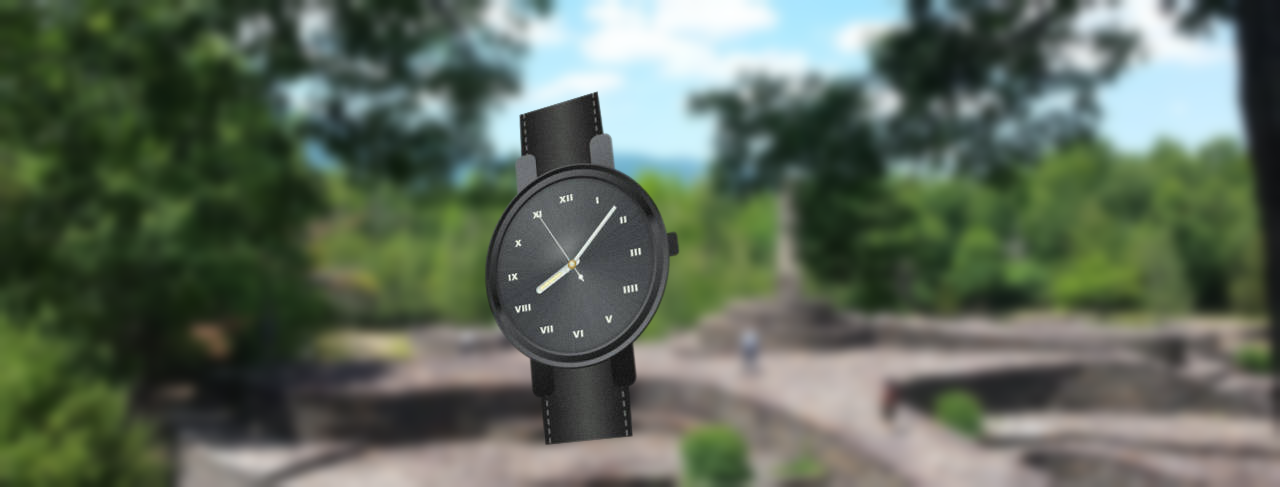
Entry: 8:07:55
